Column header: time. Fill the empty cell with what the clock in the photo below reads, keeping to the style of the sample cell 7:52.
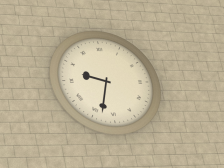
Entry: 9:33
